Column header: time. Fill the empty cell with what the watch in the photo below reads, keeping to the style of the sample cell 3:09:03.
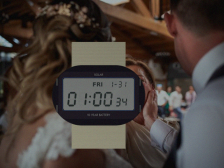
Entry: 1:00:34
